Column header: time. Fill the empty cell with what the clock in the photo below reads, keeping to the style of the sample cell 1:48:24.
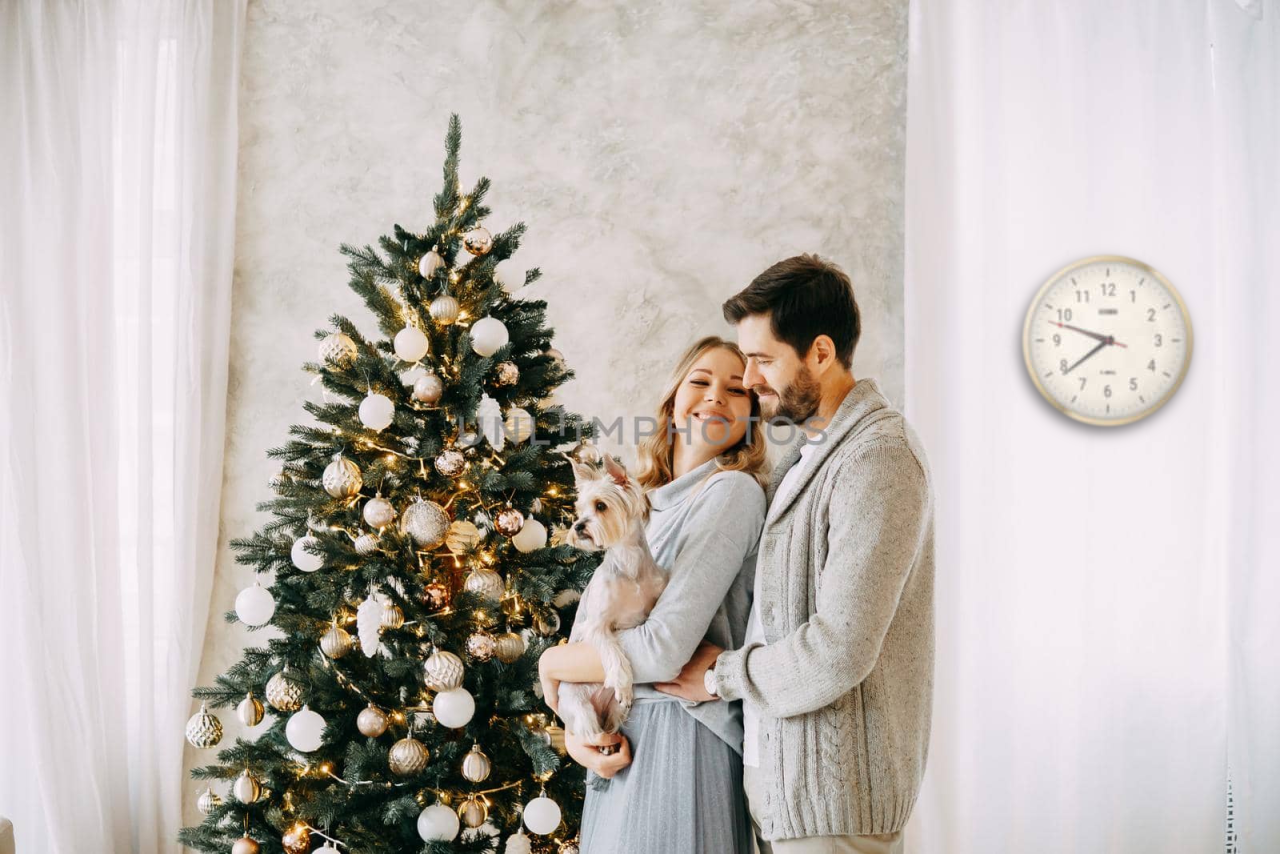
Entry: 9:38:48
